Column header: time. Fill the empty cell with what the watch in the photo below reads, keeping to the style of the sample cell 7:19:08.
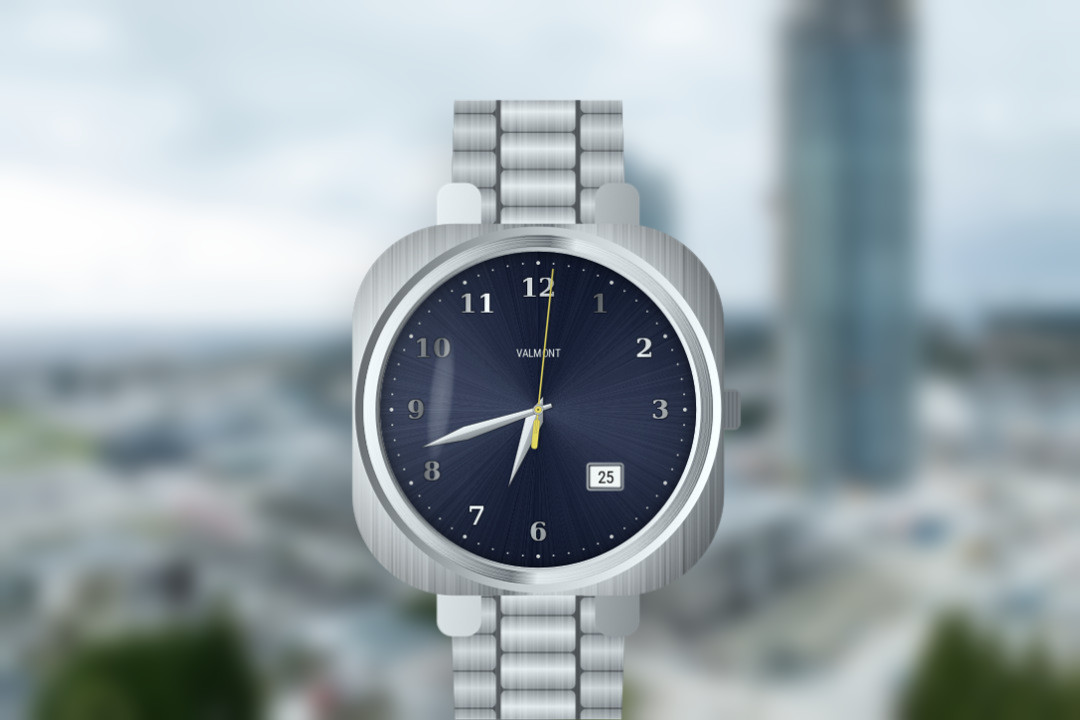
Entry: 6:42:01
